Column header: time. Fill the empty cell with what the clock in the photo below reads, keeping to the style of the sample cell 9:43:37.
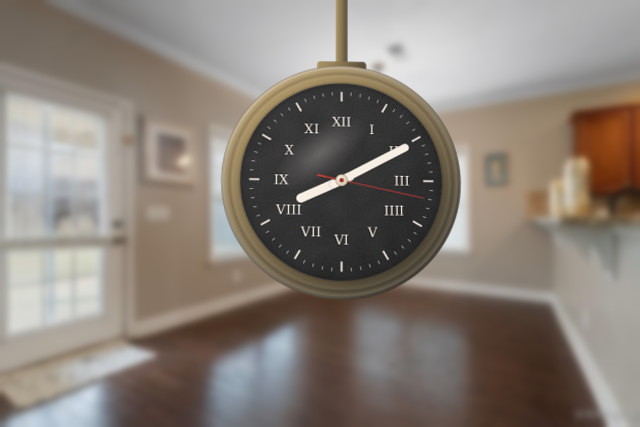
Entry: 8:10:17
